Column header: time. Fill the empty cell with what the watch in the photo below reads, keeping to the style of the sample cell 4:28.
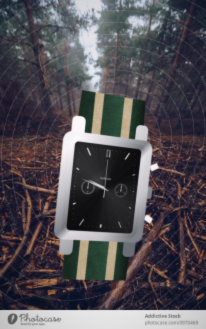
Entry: 9:48
